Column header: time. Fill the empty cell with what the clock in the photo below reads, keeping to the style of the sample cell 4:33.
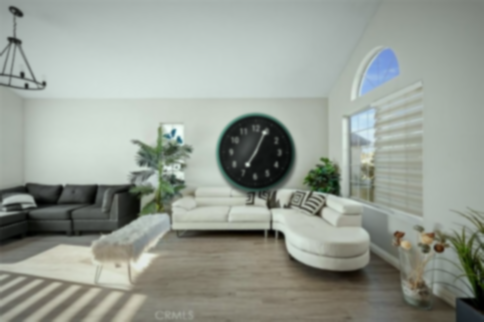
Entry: 7:04
